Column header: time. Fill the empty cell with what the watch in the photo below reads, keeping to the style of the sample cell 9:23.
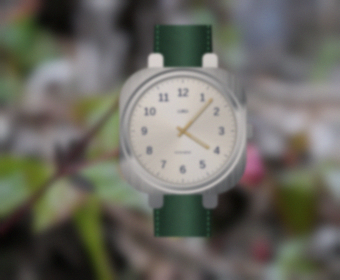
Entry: 4:07
